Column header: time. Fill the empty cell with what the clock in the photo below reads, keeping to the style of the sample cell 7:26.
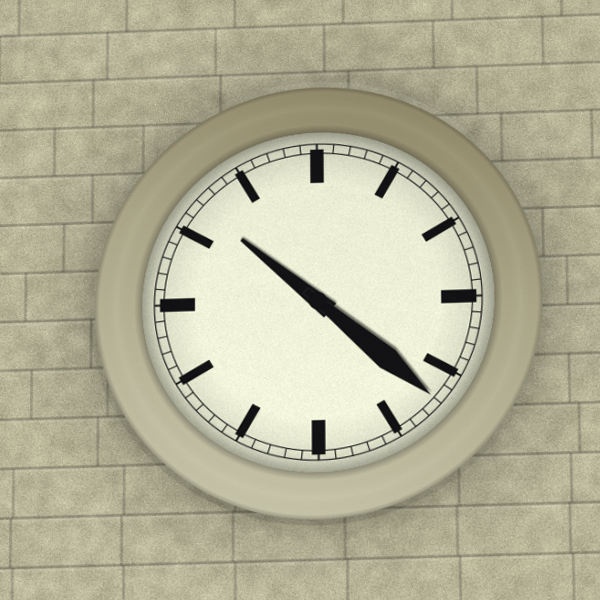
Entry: 10:22
